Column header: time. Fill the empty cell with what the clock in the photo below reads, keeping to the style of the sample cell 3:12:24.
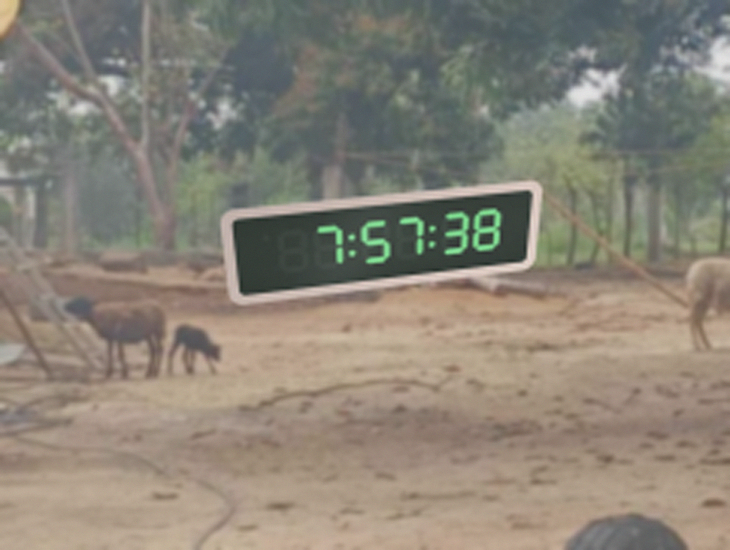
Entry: 7:57:38
